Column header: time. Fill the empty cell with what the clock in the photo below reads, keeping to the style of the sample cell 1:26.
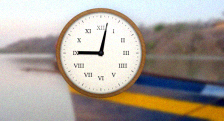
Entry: 9:02
